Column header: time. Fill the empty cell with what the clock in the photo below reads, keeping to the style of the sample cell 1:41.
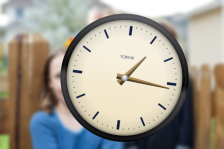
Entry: 1:16
